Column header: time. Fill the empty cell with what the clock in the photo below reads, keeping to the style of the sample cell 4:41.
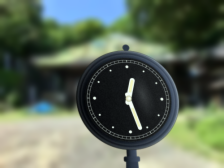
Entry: 12:27
